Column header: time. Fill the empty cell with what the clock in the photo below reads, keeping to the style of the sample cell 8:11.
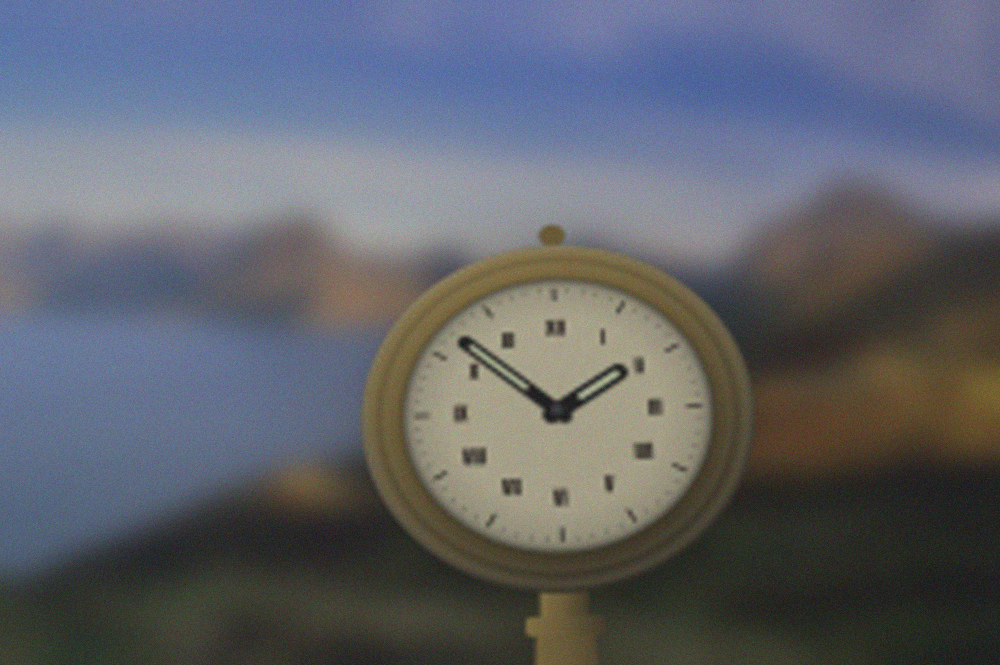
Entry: 1:52
